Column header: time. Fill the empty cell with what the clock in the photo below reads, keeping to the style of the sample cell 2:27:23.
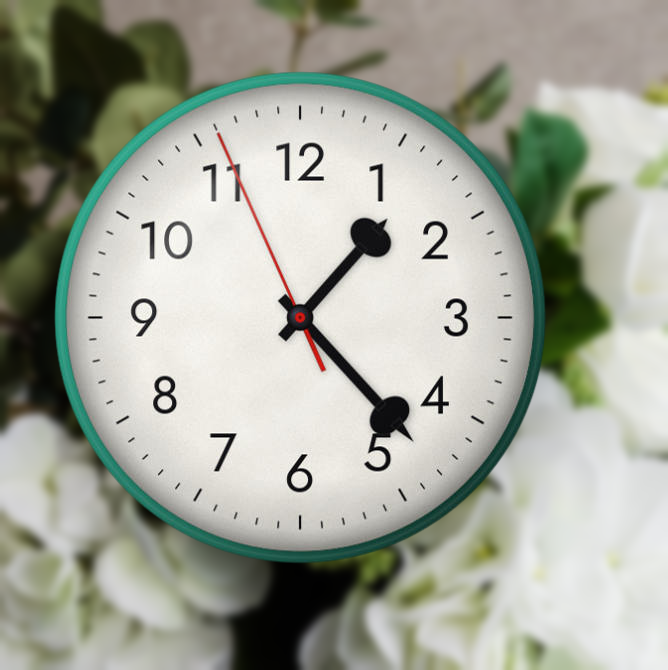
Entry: 1:22:56
